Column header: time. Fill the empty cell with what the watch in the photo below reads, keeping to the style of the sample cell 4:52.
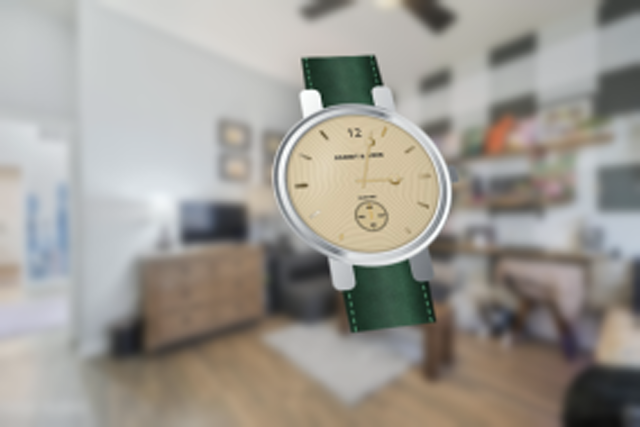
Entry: 3:03
